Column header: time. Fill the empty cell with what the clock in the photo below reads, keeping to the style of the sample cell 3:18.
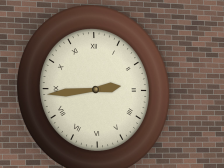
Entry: 2:44
